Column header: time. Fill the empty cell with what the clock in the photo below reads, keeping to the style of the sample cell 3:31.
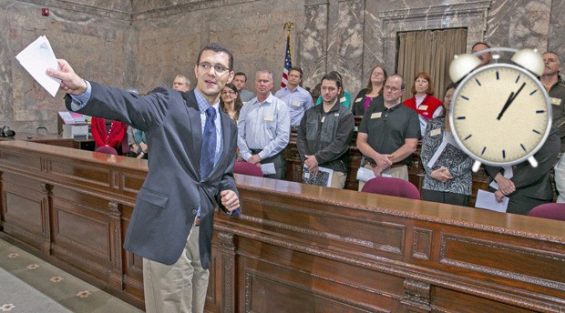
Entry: 1:07
